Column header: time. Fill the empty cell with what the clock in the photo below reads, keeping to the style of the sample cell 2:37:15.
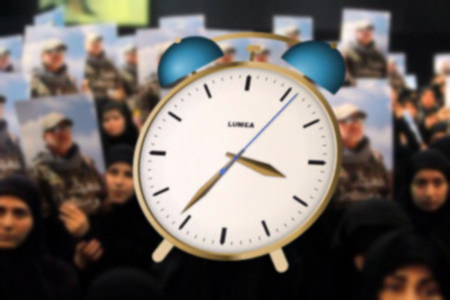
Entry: 3:36:06
